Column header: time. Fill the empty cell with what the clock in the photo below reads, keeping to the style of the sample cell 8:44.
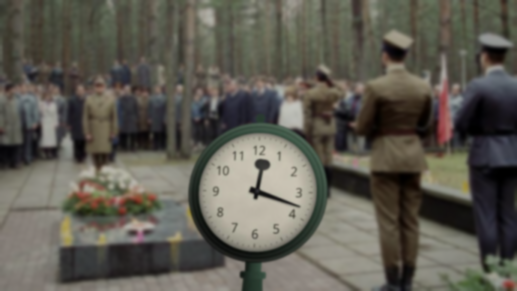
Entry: 12:18
